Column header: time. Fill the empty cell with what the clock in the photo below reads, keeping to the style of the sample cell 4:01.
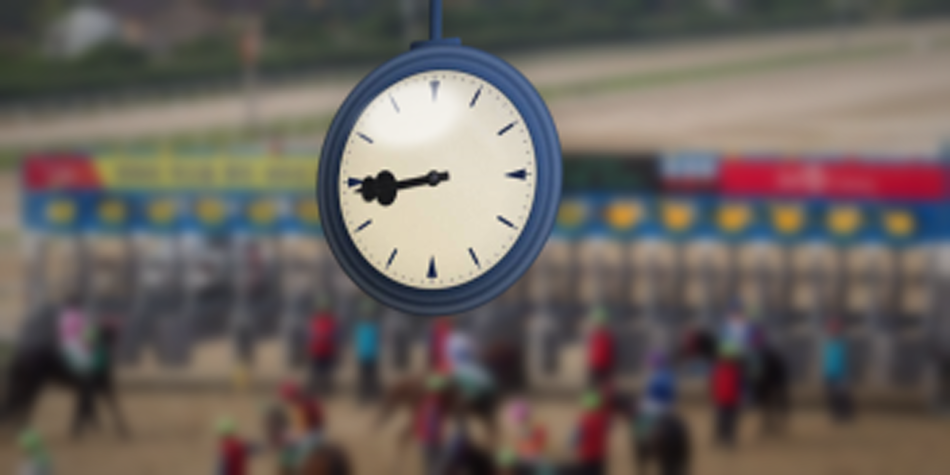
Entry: 8:44
